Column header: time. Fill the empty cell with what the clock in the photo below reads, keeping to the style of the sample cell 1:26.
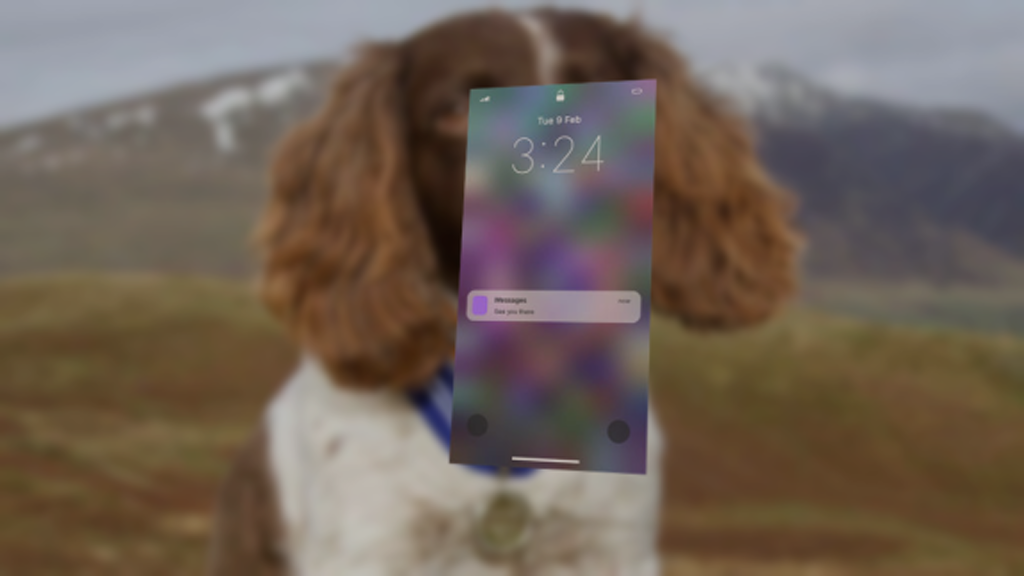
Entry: 3:24
